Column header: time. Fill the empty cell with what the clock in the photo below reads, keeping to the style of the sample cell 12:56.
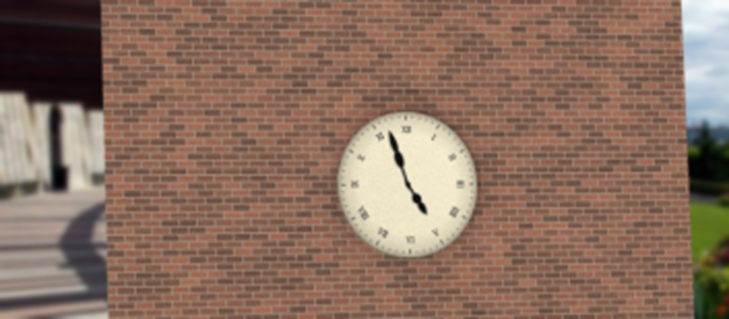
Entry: 4:57
